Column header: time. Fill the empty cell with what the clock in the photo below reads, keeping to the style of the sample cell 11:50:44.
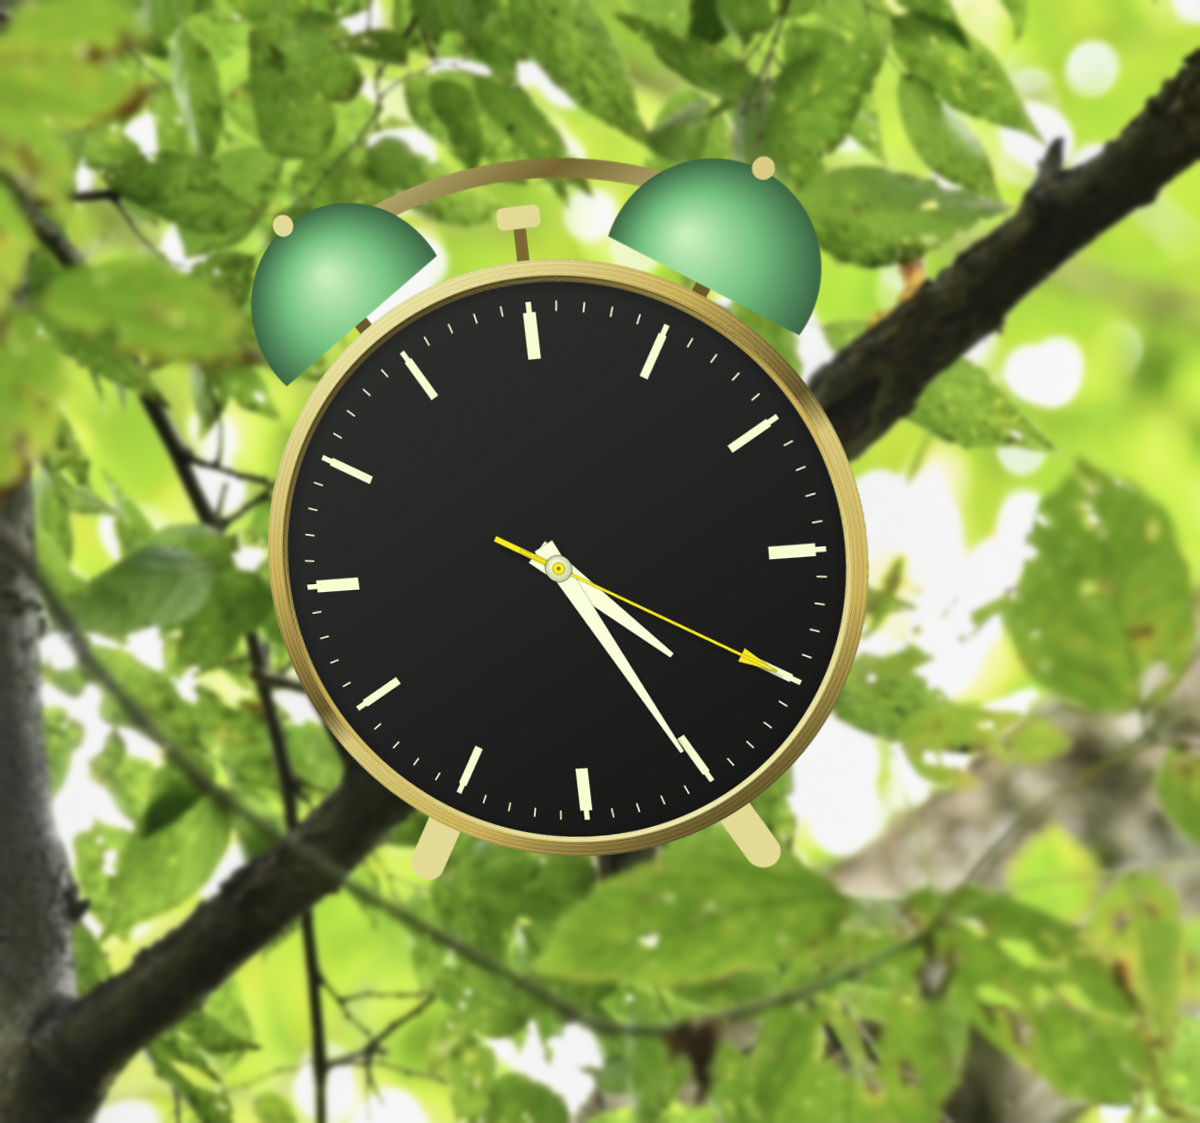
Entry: 4:25:20
